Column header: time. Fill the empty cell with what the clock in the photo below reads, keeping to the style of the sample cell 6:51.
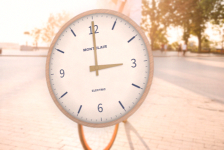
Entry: 3:00
